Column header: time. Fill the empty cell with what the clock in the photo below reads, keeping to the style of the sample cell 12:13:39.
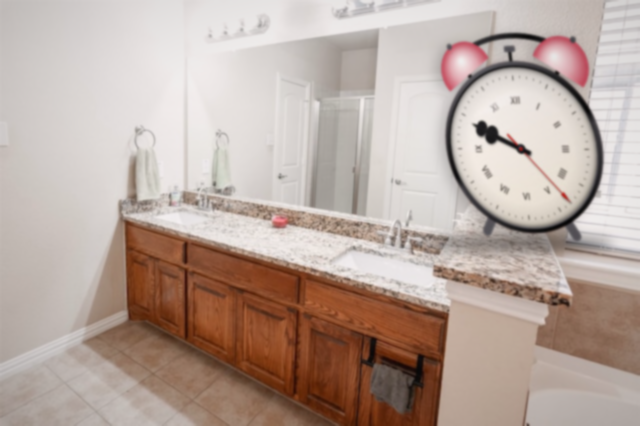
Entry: 9:49:23
